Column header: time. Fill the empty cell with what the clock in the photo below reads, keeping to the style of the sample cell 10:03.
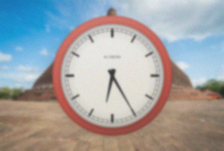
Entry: 6:25
